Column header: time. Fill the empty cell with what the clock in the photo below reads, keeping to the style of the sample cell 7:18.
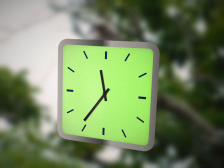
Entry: 11:36
